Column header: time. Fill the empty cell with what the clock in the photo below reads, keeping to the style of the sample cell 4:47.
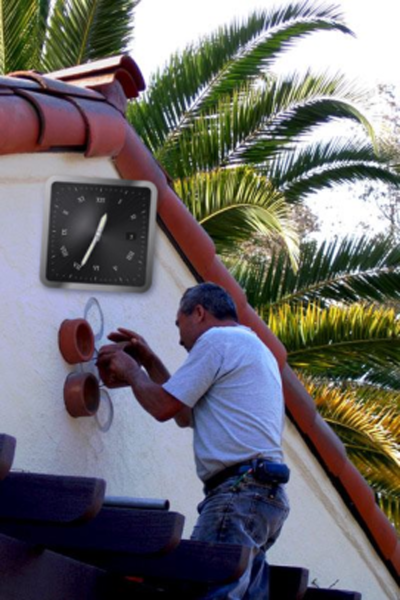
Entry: 12:34
